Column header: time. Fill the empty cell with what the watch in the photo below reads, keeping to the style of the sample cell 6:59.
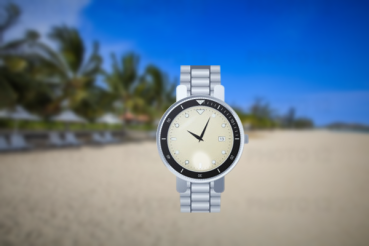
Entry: 10:04
